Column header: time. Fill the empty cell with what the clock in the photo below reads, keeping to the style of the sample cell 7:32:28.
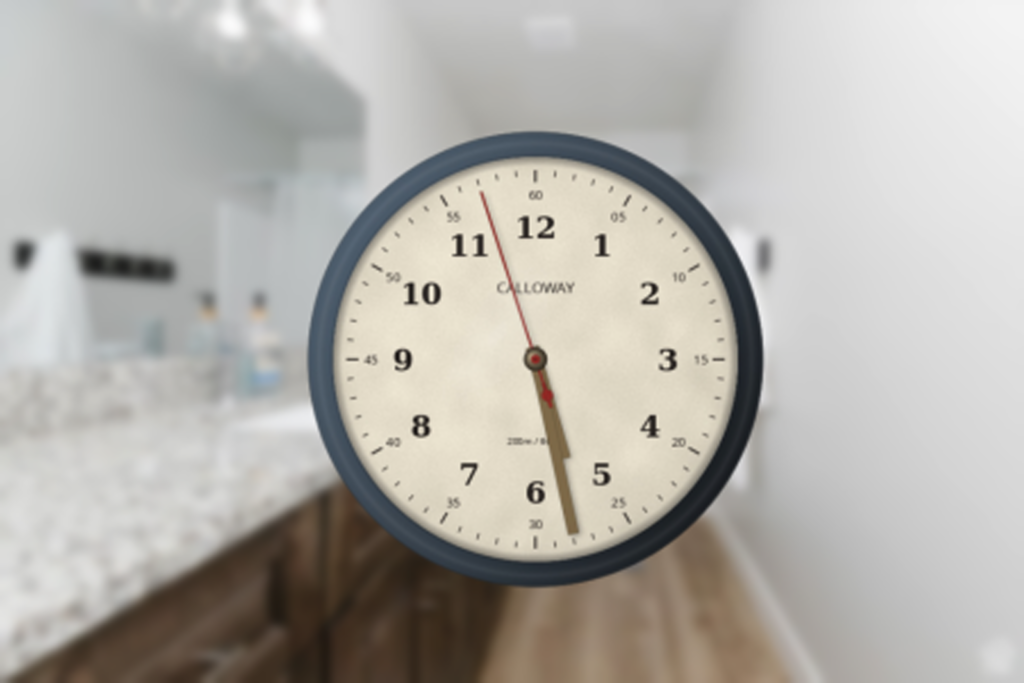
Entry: 5:27:57
